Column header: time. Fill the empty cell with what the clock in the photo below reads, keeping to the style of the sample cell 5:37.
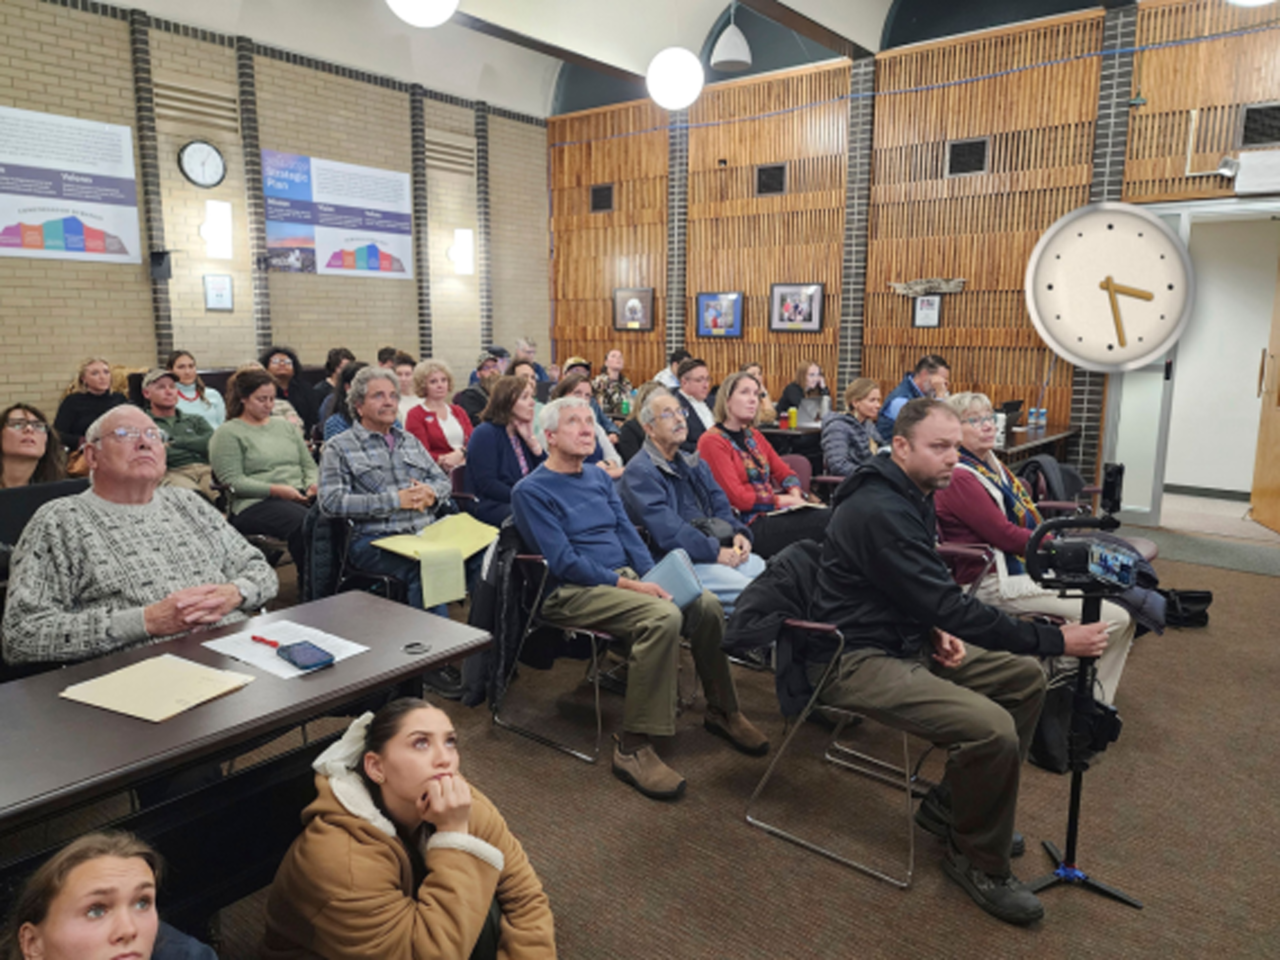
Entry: 3:28
